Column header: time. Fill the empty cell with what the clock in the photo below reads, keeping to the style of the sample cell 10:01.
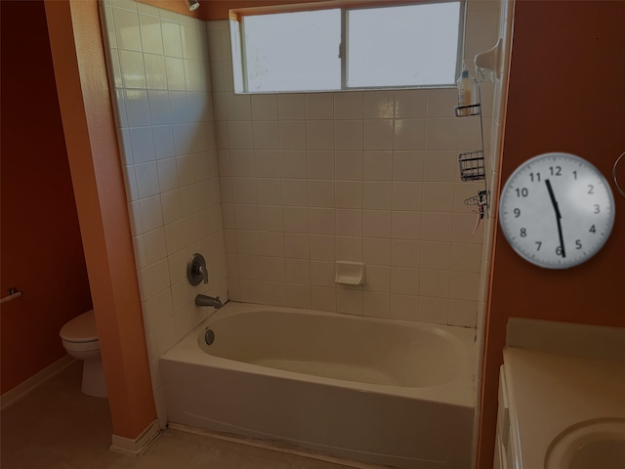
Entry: 11:29
